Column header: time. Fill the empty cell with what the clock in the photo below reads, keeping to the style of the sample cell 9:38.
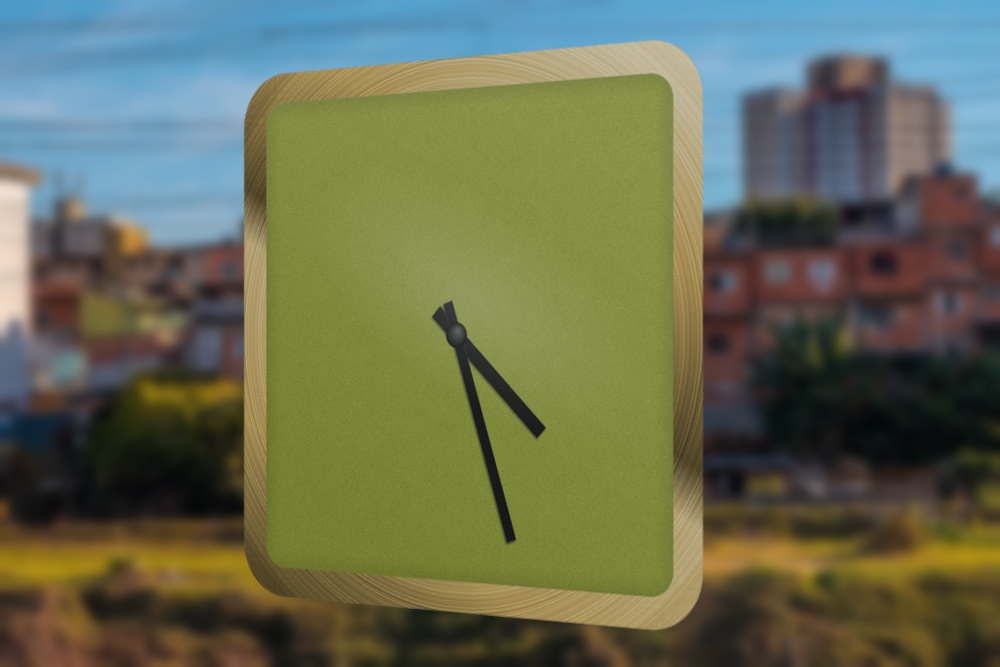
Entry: 4:27
